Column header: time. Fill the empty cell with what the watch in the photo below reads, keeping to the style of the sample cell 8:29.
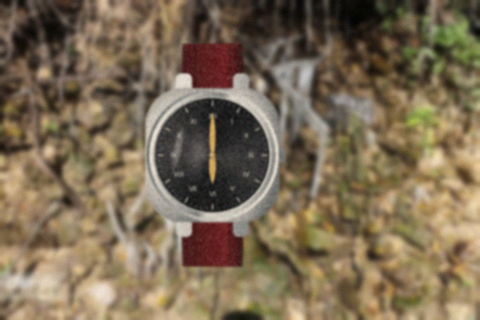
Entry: 6:00
